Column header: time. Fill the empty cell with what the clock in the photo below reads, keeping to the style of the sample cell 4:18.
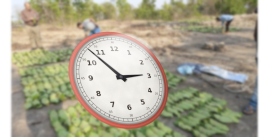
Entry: 2:53
